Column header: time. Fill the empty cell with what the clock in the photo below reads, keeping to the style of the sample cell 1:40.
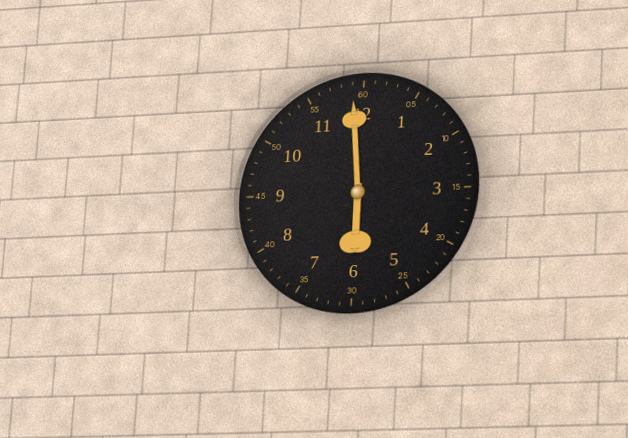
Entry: 5:59
